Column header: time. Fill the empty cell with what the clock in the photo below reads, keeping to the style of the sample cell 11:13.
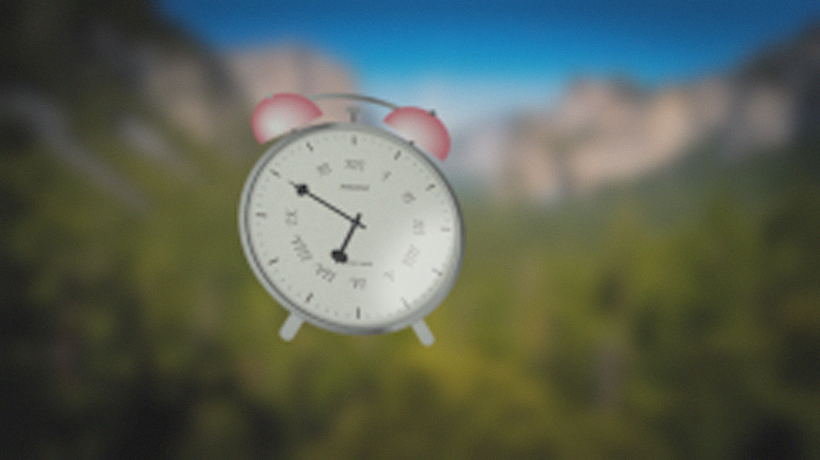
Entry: 6:50
